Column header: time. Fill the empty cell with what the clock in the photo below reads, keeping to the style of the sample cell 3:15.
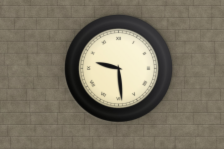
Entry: 9:29
